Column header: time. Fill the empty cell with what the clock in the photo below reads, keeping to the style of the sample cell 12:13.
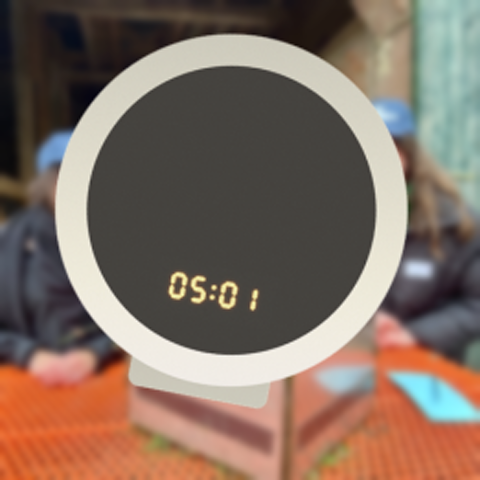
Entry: 5:01
